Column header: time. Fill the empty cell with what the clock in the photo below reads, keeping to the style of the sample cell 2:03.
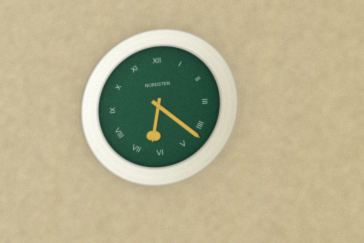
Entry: 6:22
